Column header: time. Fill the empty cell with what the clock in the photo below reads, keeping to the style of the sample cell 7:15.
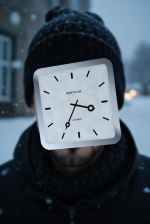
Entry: 3:35
